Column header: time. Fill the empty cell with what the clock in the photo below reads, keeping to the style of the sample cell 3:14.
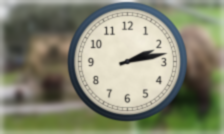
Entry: 2:13
